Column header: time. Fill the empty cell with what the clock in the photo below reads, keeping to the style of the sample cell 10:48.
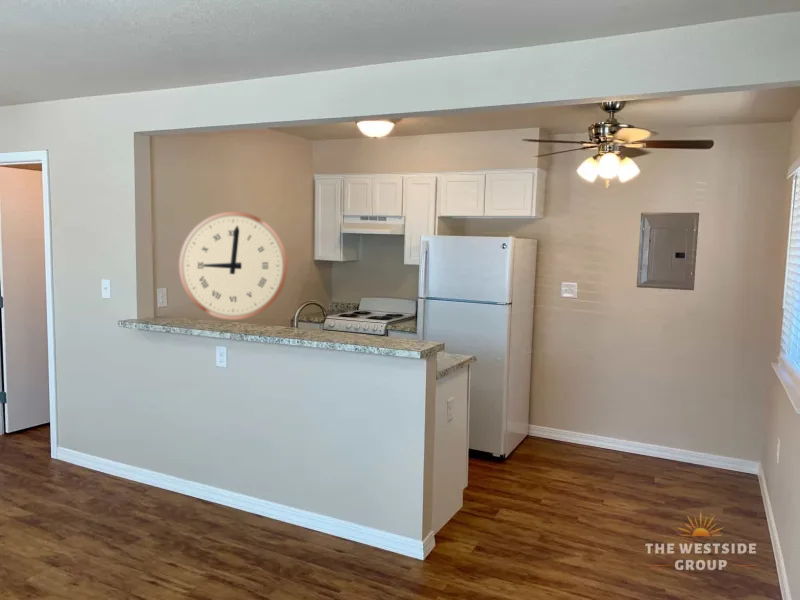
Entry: 9:01
